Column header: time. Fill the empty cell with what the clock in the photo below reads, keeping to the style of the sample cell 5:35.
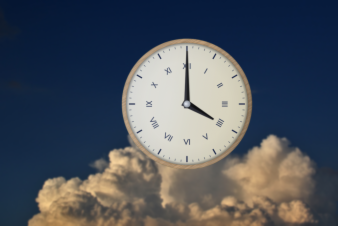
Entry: 4:00
